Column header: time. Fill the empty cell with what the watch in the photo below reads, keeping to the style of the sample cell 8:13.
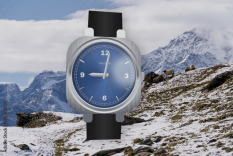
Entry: 9:02
